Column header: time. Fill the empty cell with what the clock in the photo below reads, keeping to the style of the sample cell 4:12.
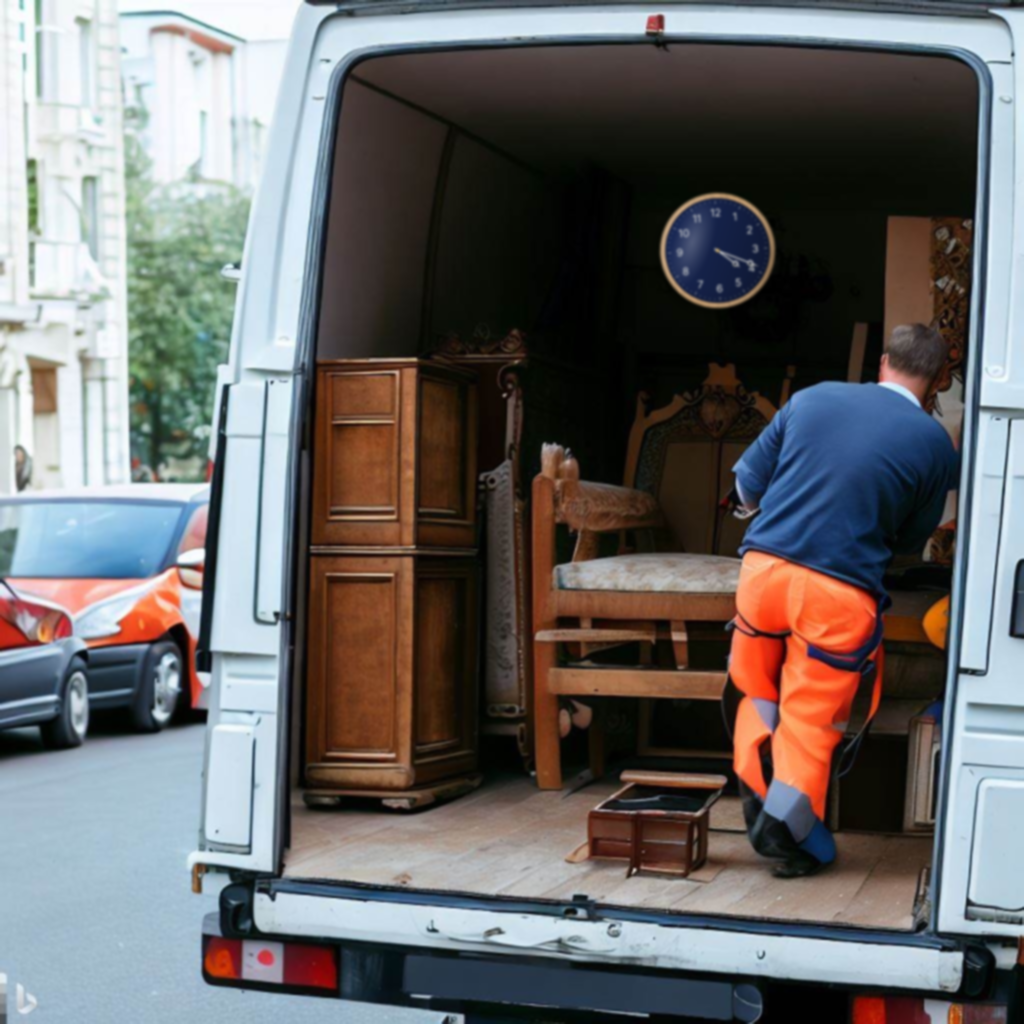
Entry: 4:19
